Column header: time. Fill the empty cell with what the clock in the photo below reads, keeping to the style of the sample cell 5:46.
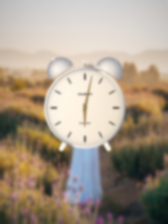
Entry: 6:02
